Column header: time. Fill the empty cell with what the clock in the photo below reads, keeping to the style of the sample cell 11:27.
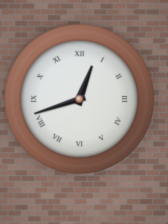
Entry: 12:42
